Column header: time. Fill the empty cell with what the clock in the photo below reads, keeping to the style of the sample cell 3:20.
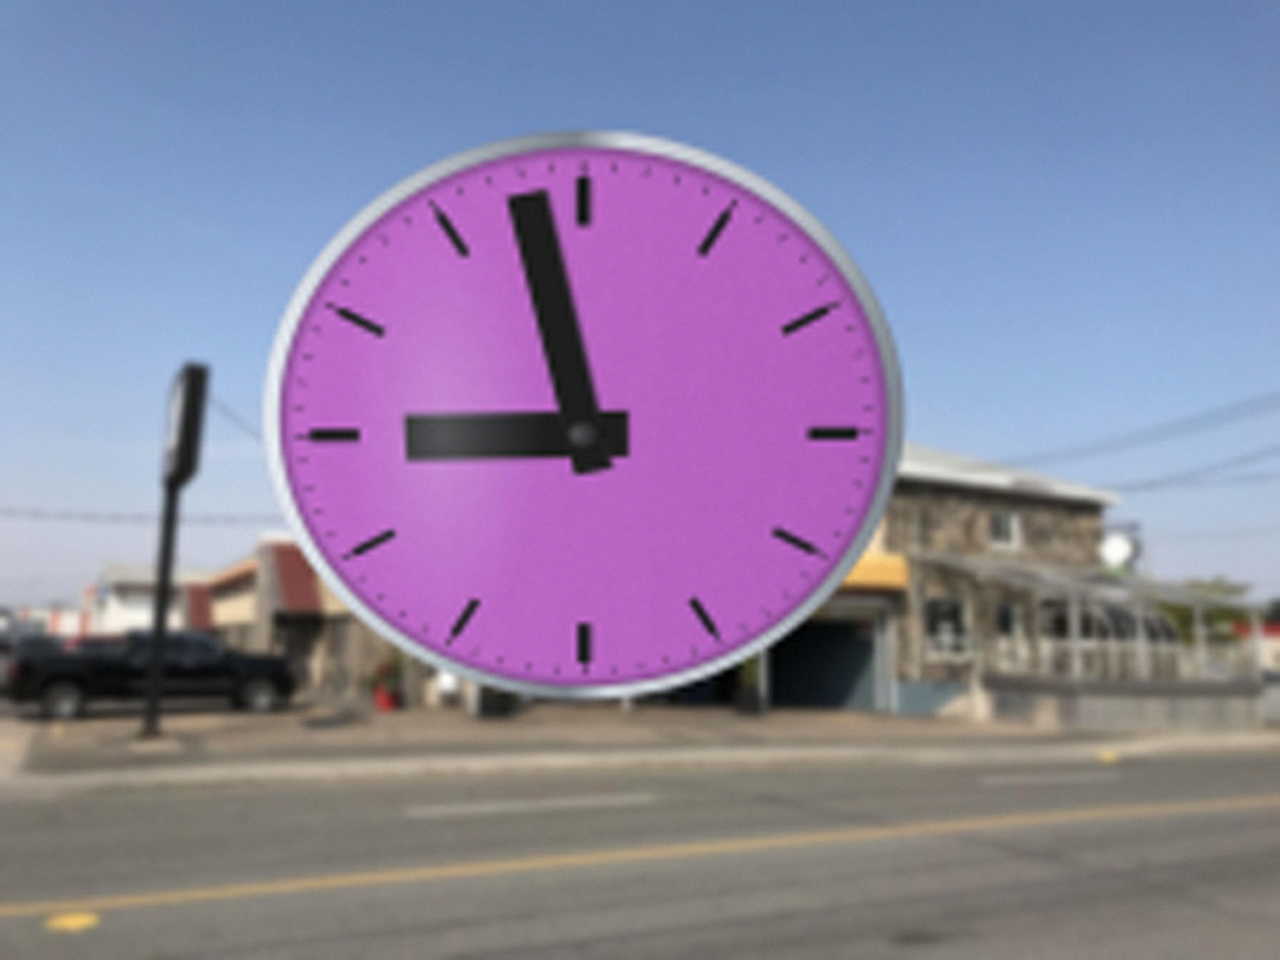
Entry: 8:58
